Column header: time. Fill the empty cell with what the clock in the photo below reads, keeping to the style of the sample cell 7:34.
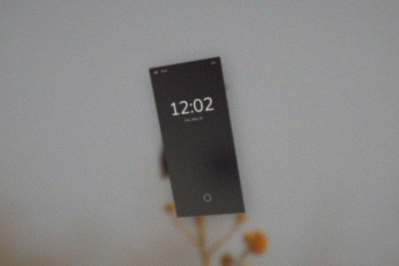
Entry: 12:02
